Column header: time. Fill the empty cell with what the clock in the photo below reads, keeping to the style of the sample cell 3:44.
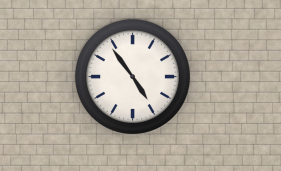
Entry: 4:54
